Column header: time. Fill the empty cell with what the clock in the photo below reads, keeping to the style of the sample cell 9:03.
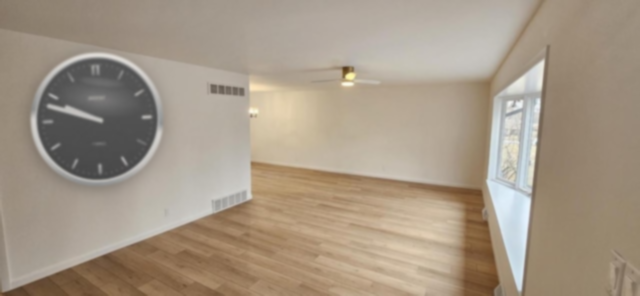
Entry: 9:48
